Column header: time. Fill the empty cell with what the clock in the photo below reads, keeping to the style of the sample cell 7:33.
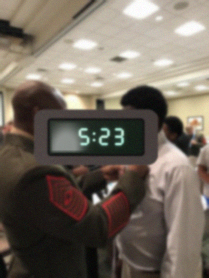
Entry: 5:23
